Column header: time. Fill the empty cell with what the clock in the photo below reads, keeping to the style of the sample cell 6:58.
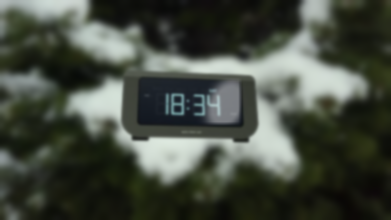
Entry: 18:34
